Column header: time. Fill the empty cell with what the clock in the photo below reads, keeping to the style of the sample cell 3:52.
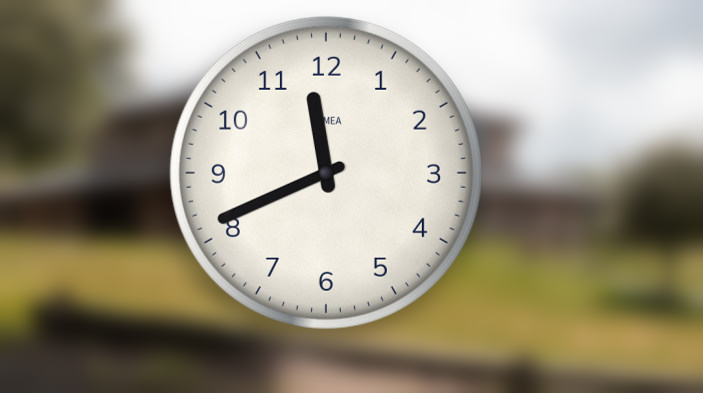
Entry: 11:41
